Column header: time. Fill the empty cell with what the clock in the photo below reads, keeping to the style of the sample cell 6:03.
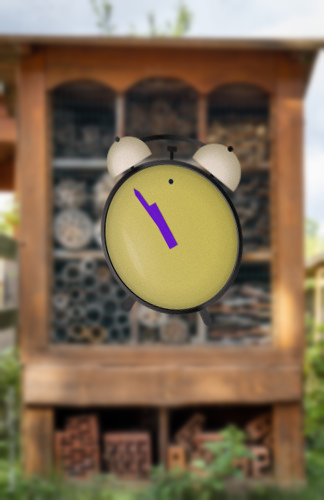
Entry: 10:53
